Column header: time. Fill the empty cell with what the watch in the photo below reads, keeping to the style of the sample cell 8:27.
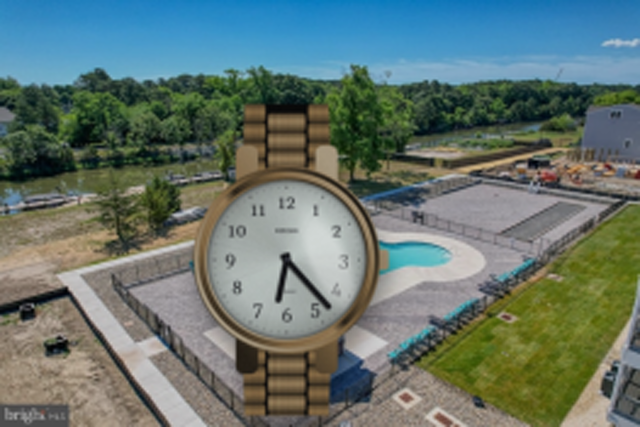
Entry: 6:23
